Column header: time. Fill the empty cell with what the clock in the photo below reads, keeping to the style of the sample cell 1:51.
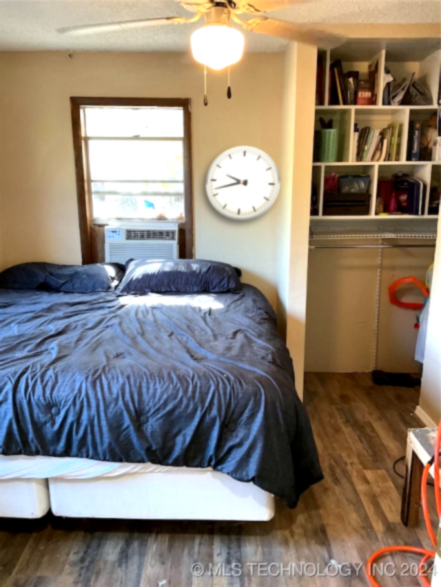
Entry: 9:42
